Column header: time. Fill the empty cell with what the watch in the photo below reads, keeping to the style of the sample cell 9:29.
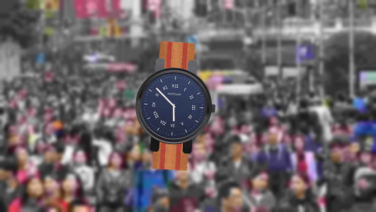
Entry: 5:52
